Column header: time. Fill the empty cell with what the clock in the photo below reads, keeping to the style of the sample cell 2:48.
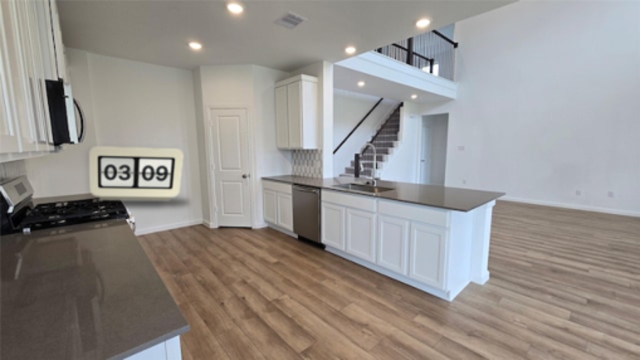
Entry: 3:09
